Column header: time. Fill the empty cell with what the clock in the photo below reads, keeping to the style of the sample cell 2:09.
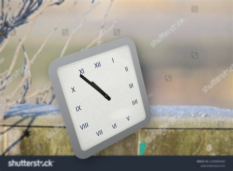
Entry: 10:54
